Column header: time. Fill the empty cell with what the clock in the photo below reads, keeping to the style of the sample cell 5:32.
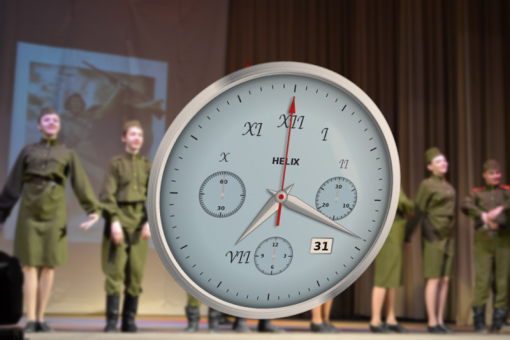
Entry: 7:19
